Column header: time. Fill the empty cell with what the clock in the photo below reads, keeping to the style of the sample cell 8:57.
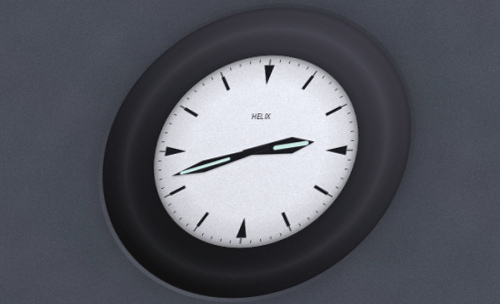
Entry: 2:42
